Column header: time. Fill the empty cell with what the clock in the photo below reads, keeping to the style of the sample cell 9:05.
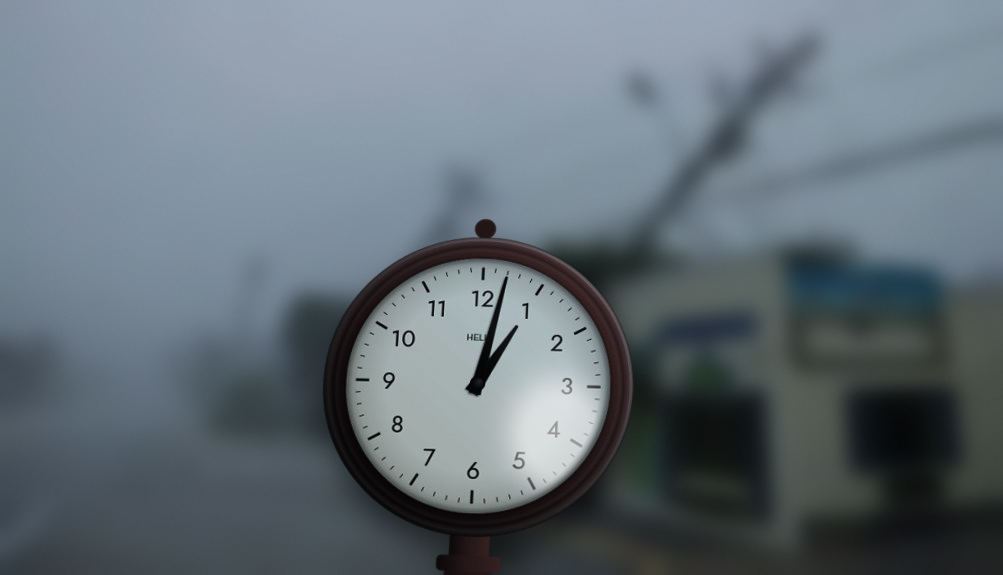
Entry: 1:02
